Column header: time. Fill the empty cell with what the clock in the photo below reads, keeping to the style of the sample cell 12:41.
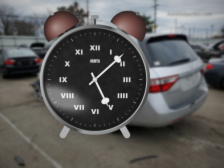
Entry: 5:08
